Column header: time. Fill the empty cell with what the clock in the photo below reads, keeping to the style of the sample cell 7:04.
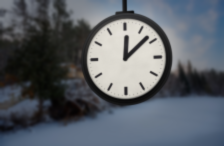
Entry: 12:08
